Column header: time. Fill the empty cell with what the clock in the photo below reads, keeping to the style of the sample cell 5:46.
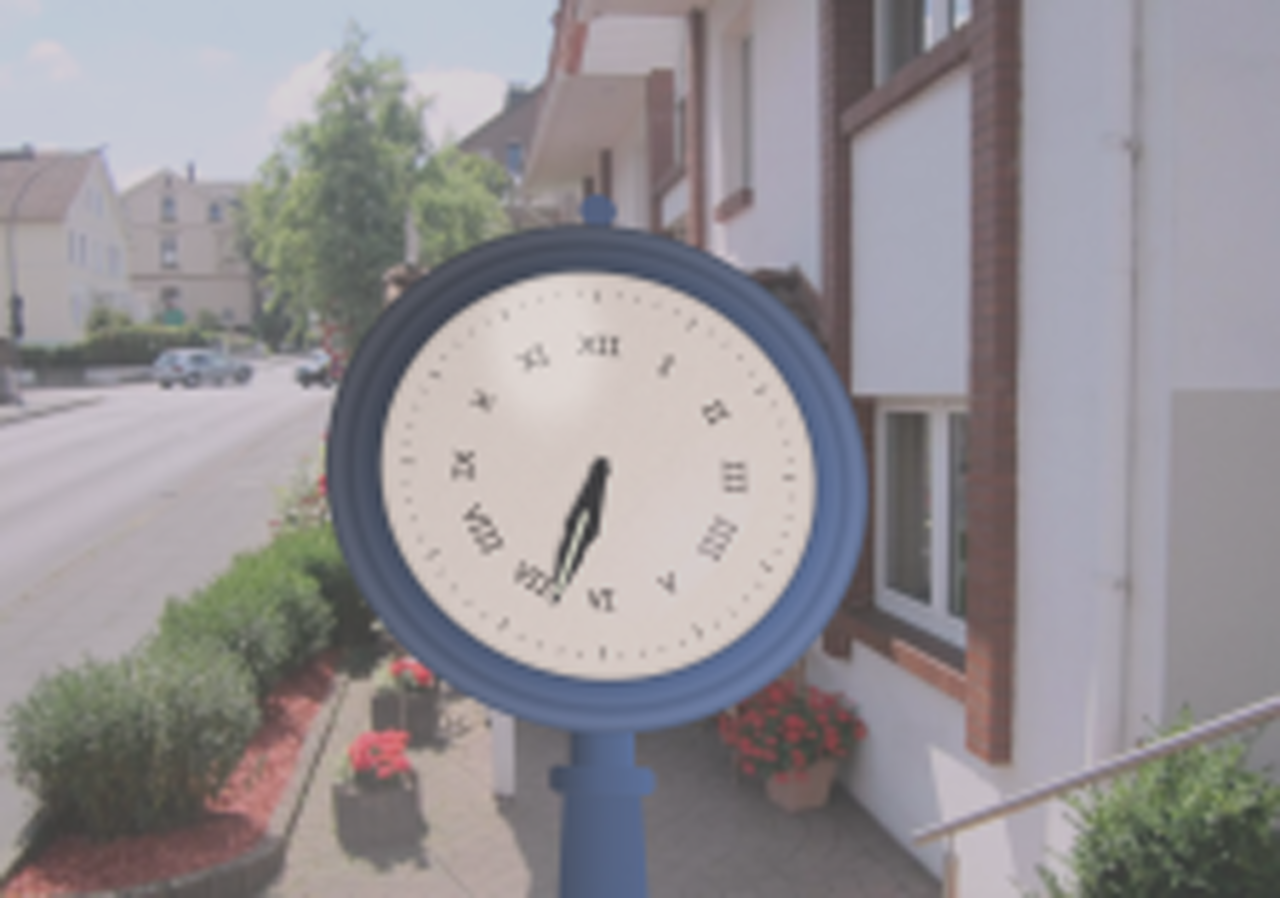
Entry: 6:33
